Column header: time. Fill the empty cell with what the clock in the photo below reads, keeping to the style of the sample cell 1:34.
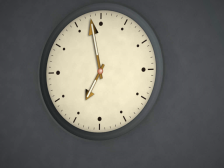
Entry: 6:58
